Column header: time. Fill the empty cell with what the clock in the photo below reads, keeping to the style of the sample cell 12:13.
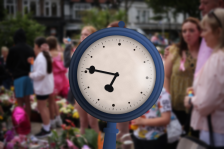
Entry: 6:46
